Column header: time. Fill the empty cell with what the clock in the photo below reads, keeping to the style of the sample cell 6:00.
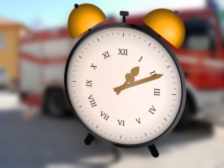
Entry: 1:11
